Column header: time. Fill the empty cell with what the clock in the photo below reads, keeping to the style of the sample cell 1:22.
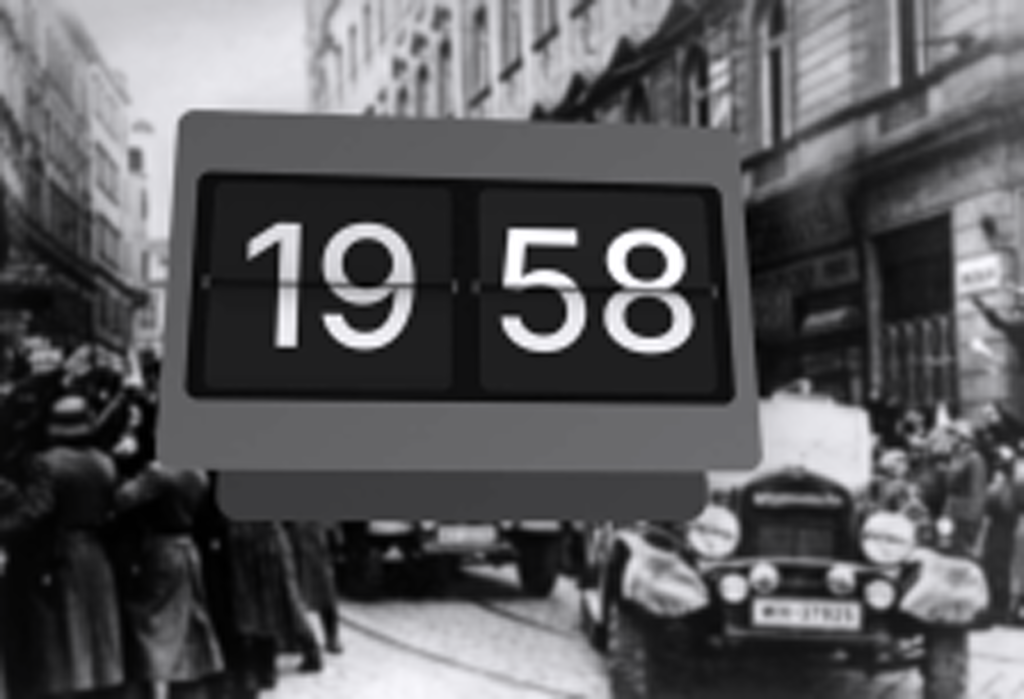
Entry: 19:58
